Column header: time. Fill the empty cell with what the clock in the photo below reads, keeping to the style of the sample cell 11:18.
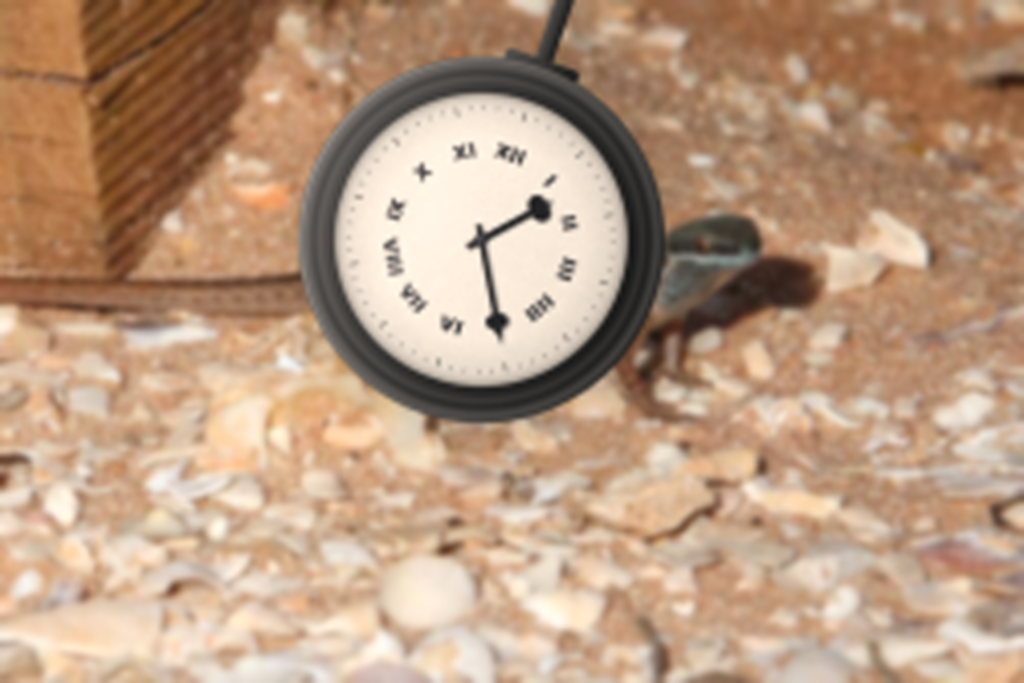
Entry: 1:25
